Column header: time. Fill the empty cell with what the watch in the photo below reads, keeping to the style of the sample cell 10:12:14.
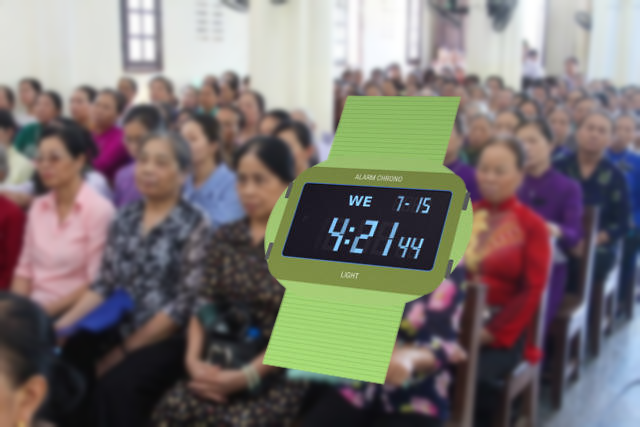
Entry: 4:21:44
